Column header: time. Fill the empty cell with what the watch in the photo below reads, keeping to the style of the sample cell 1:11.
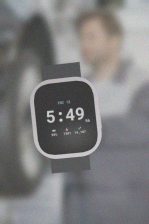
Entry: 5:49
